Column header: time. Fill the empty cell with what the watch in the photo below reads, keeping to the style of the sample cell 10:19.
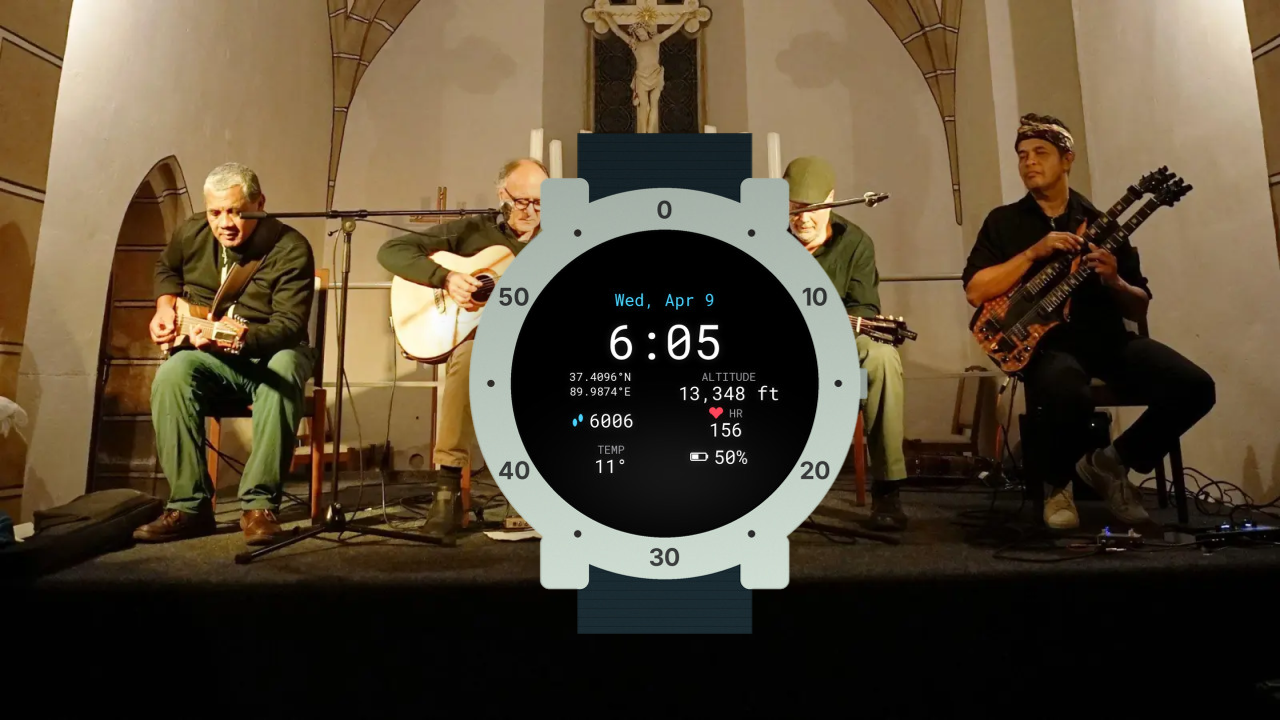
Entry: 6:05
